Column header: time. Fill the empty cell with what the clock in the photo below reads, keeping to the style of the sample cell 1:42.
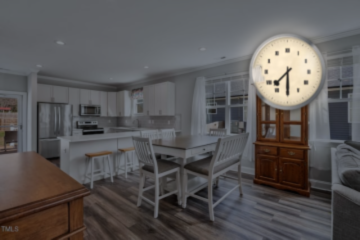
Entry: 7:30
